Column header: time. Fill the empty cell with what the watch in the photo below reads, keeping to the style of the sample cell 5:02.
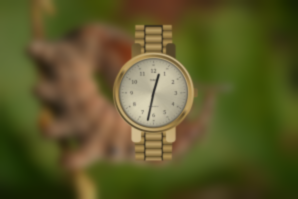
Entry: 12:32
